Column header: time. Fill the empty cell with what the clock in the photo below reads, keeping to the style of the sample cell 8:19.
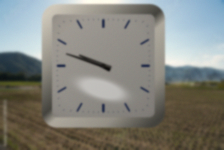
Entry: 9:48
